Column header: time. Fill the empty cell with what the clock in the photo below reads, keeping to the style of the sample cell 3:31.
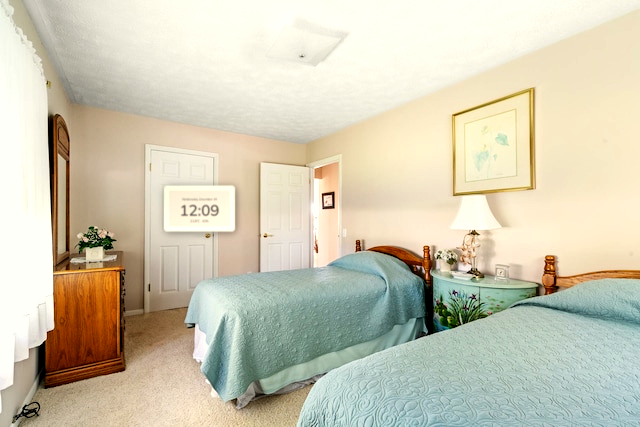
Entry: 12:09
